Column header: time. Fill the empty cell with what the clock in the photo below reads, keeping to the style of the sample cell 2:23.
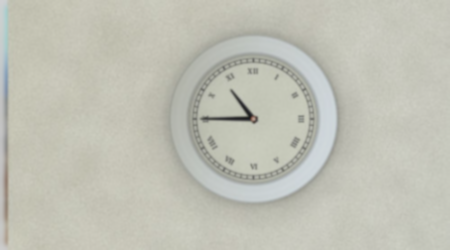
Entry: 10:45
